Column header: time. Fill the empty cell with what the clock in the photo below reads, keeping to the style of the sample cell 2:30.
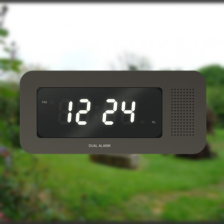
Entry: 12:24
